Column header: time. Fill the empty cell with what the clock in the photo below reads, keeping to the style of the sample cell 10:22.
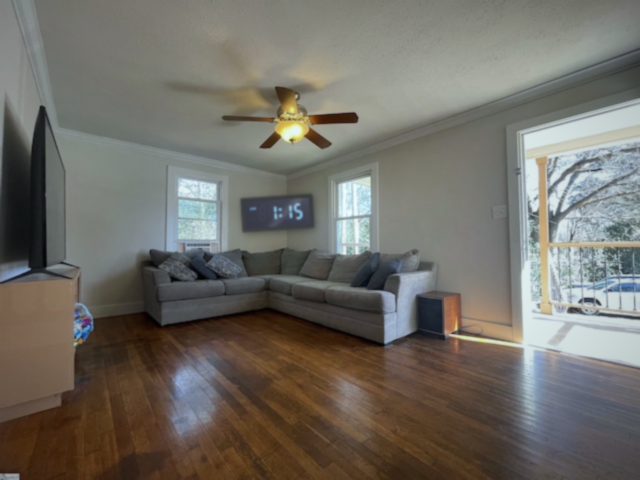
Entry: 1:15
